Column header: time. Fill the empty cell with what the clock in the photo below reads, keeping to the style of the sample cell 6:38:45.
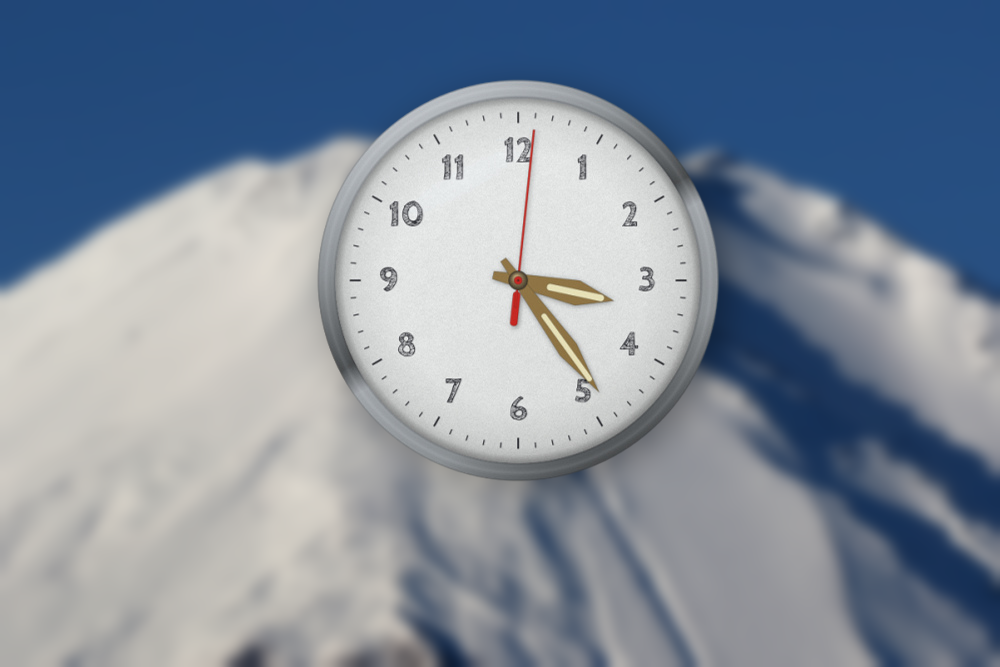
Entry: 3:24:01
